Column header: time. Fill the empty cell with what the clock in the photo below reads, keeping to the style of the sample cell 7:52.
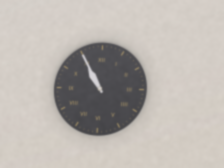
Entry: 10:55
